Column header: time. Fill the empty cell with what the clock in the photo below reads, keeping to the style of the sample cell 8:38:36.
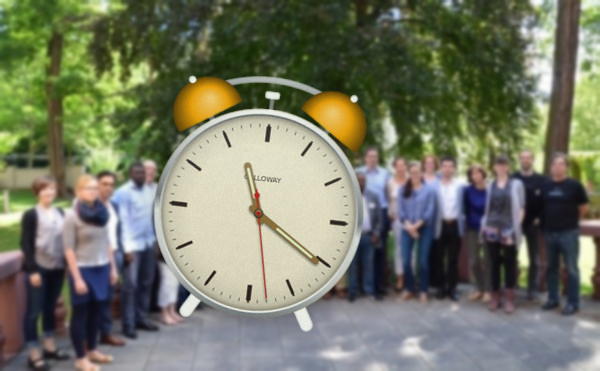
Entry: 11:20:28
